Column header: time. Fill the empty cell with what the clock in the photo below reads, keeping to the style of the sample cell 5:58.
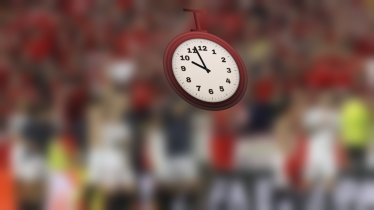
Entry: 9:57
